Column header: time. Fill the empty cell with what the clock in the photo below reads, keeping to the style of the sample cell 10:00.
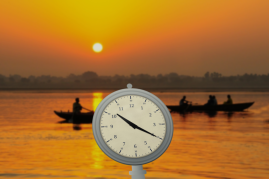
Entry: 10:20
